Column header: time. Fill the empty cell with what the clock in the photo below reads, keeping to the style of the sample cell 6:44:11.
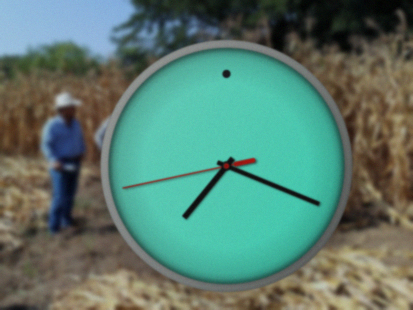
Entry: 7:18:43
